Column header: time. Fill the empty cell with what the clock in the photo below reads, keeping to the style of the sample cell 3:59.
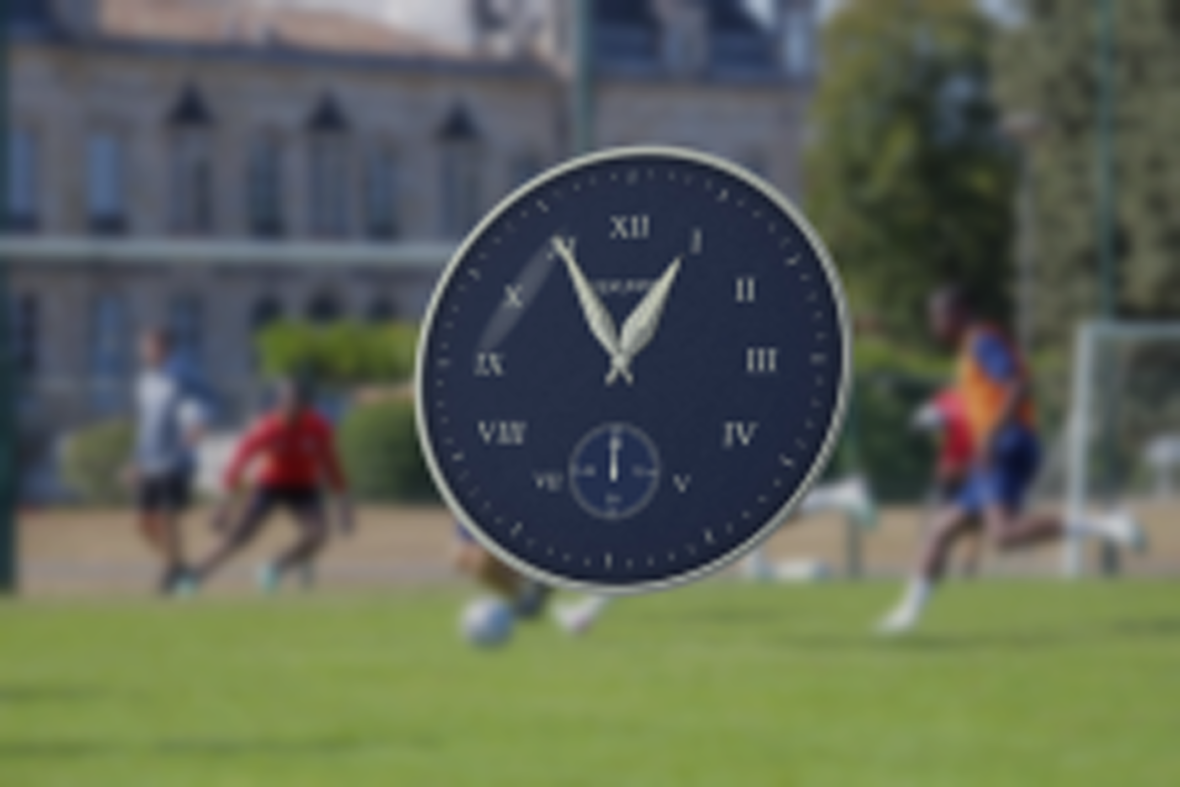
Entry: 12:55
